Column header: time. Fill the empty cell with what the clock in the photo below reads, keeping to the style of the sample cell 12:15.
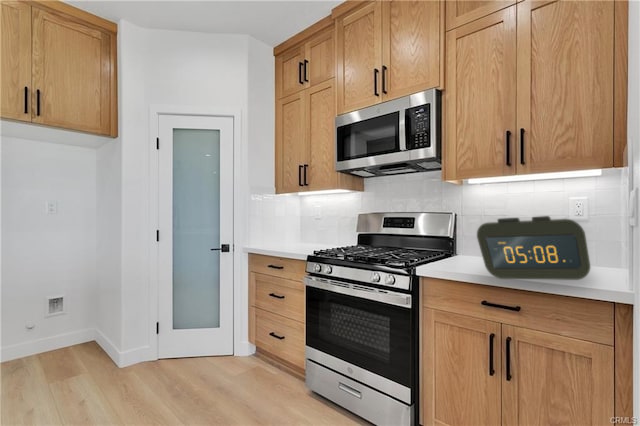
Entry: 5:08
